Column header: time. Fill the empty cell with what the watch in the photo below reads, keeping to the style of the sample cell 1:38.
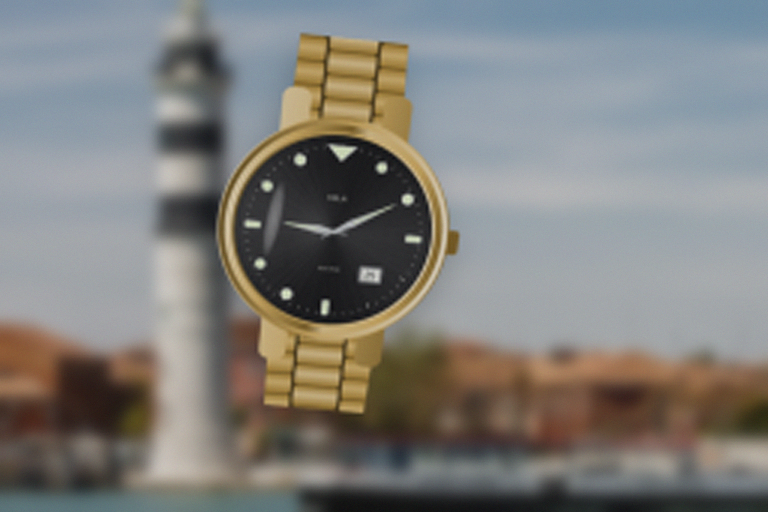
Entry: 9:10
